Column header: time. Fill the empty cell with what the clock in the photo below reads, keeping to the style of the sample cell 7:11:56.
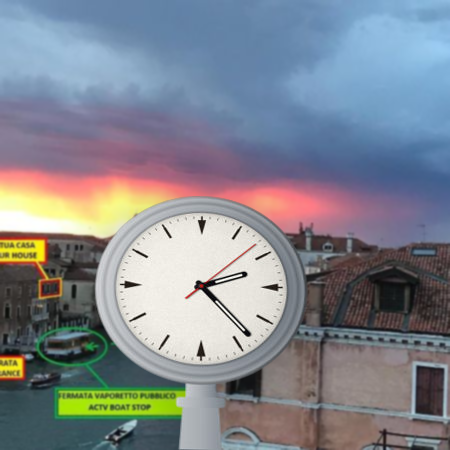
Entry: 2:23:08
